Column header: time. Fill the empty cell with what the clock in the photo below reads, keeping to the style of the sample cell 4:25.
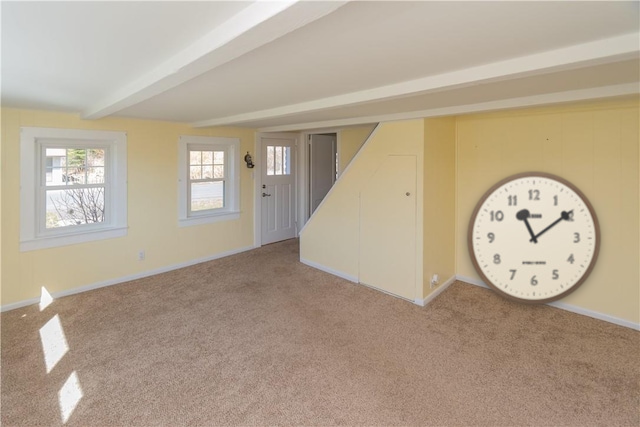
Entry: 11:09
